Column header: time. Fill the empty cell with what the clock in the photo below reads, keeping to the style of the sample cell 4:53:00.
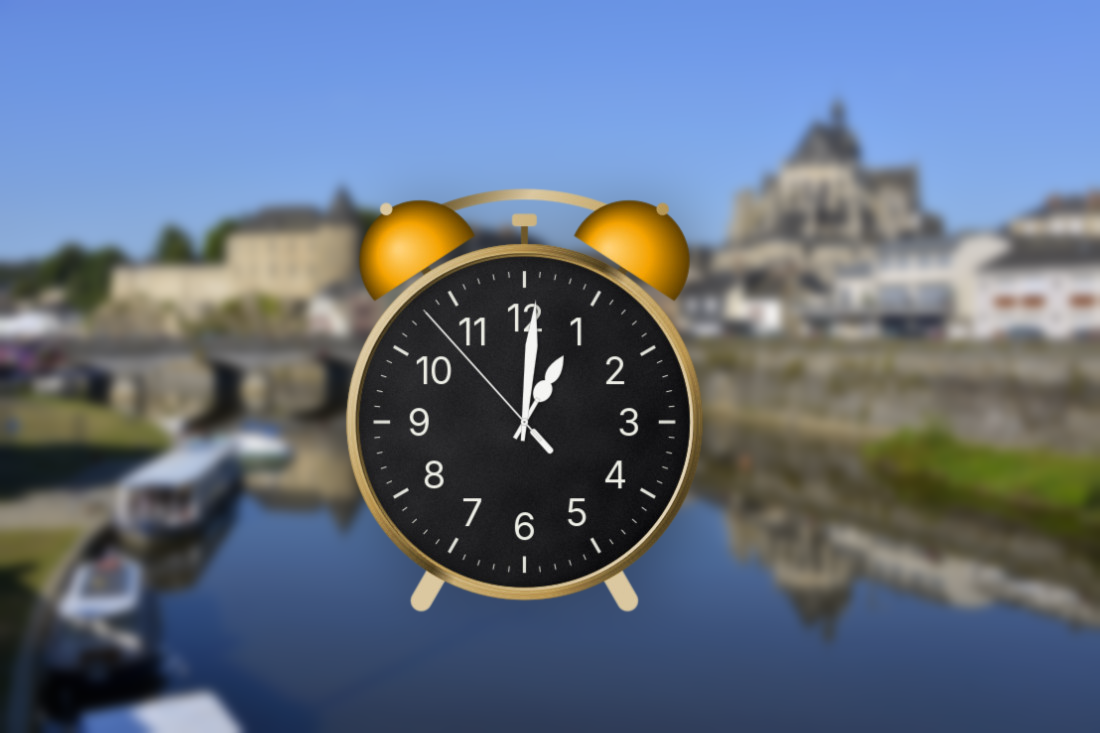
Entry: 1:00:53
